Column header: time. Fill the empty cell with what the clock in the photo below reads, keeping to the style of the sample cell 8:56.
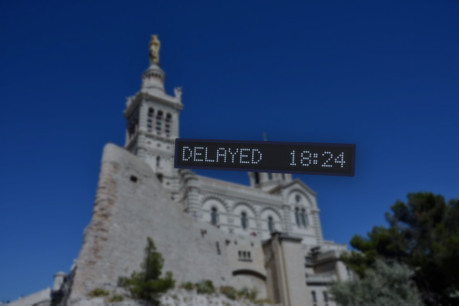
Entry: 18:24
